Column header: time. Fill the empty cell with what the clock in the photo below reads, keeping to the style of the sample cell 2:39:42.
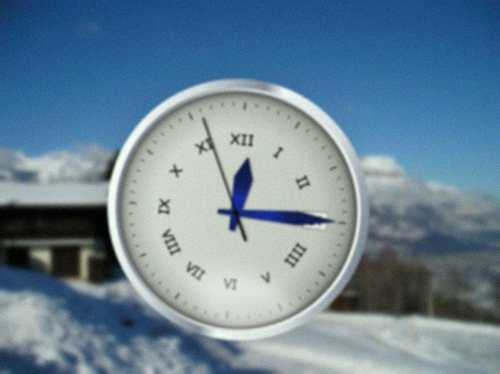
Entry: 12:14:56
